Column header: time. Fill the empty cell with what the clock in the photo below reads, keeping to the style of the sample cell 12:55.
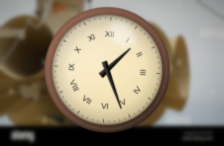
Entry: 1:26
